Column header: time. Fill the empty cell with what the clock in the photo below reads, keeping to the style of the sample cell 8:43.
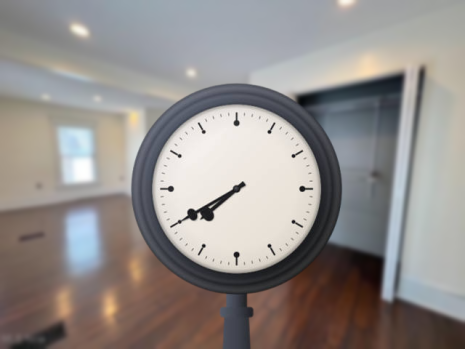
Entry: 7:40
